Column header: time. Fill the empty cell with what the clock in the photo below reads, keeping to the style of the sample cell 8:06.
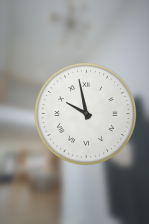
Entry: 9:58
